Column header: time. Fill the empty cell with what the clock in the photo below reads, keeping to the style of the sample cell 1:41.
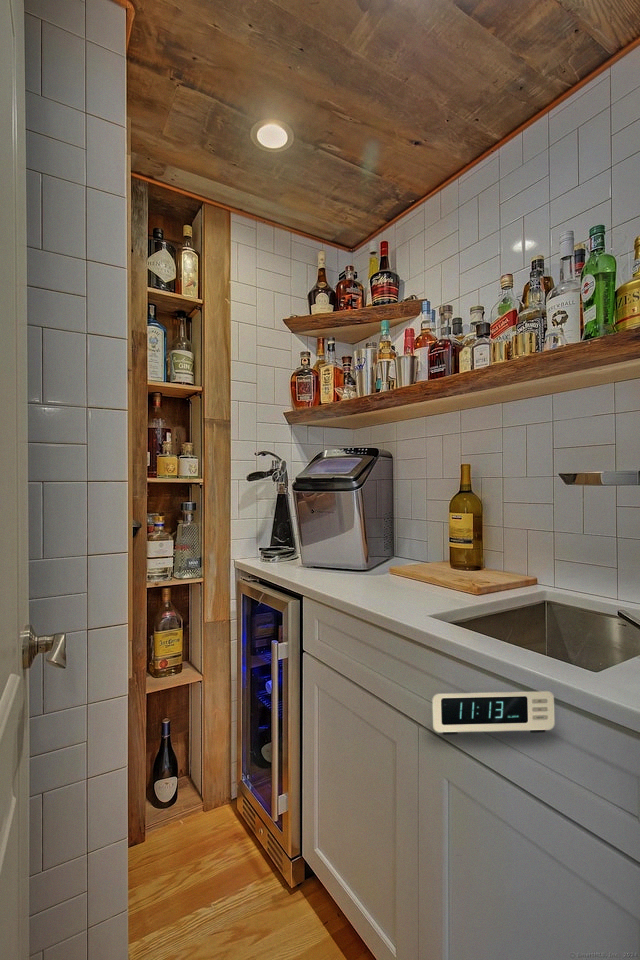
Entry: 11:13
